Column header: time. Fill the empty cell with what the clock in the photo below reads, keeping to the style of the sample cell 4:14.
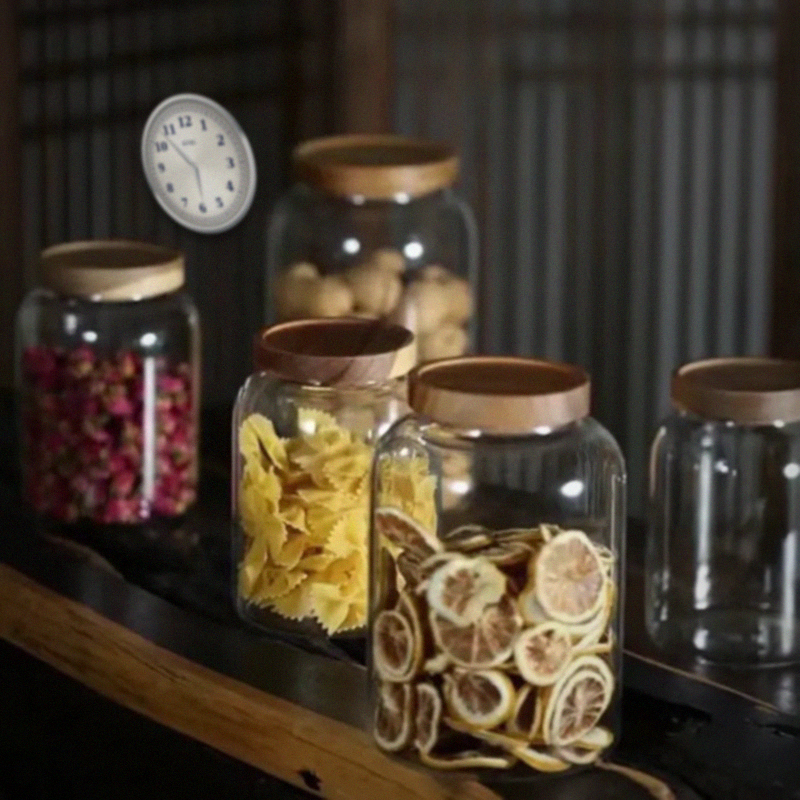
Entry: 5:53
